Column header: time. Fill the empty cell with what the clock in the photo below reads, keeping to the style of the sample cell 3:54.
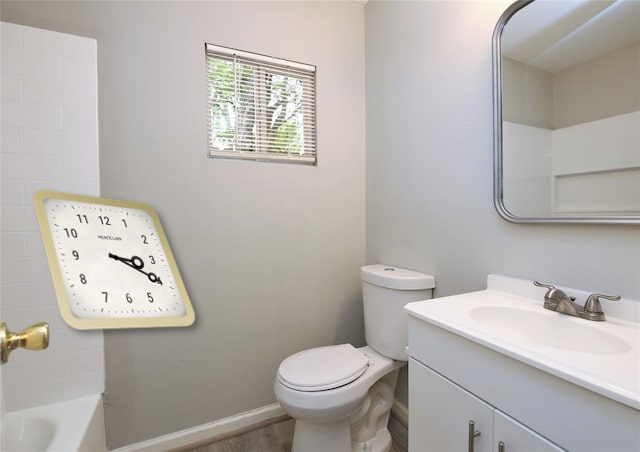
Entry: 3:20
